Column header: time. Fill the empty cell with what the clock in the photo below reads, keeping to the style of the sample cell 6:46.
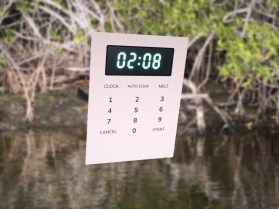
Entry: 2:08
